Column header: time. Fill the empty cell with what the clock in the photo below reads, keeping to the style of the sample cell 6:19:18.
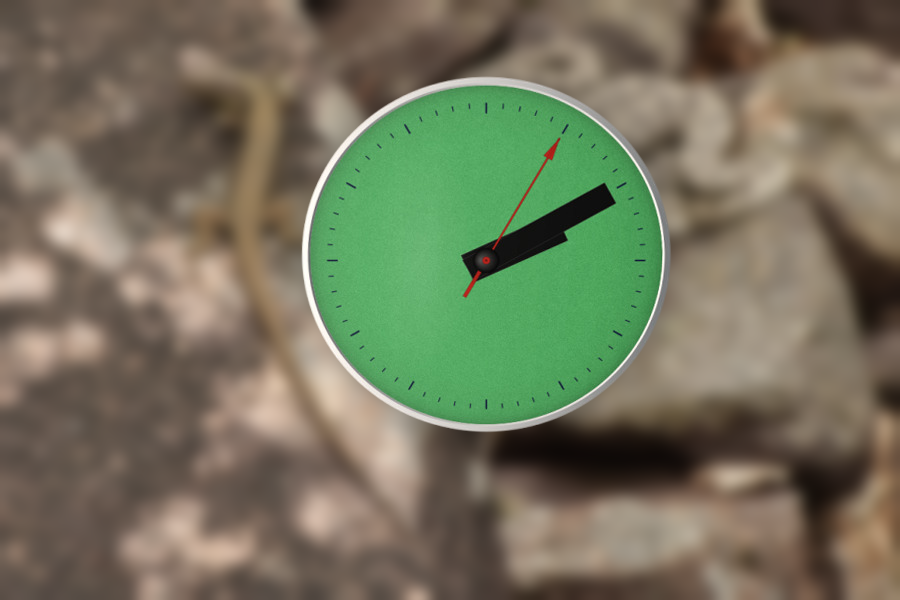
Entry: 2:10:05
